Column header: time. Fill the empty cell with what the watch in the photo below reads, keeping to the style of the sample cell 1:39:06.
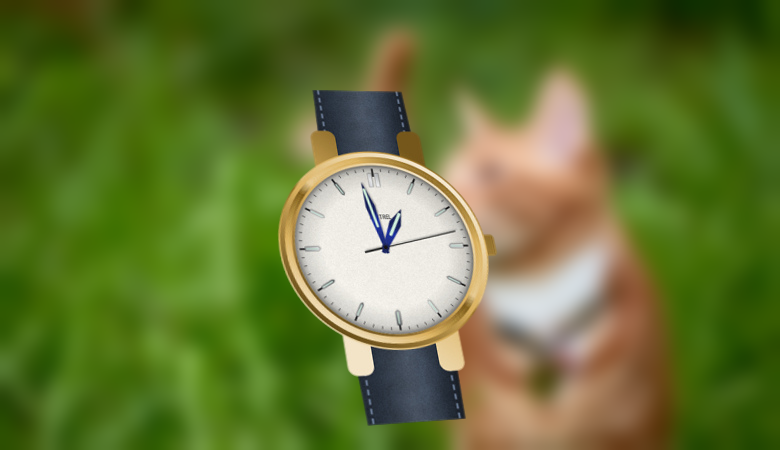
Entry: 12:58:13
